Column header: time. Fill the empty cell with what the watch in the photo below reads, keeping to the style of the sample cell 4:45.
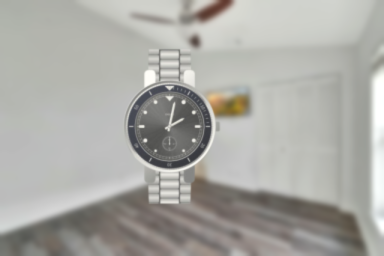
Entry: 2:02
